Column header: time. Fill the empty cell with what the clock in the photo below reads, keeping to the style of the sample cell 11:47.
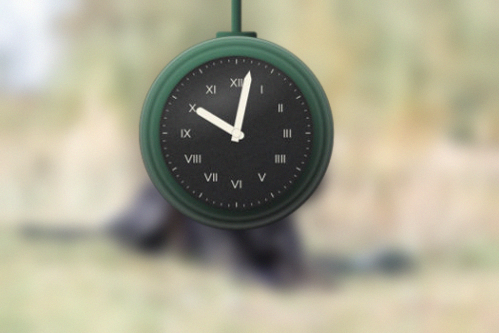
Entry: 10:02
